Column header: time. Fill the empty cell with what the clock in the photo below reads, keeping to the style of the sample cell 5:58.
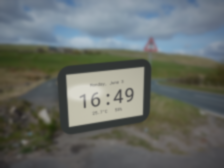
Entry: 16:49
